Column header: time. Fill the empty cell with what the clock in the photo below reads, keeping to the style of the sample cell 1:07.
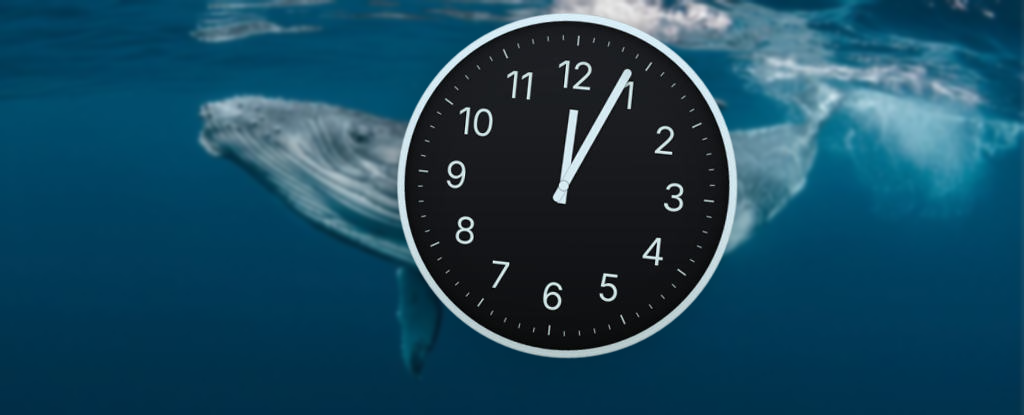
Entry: 12:04
